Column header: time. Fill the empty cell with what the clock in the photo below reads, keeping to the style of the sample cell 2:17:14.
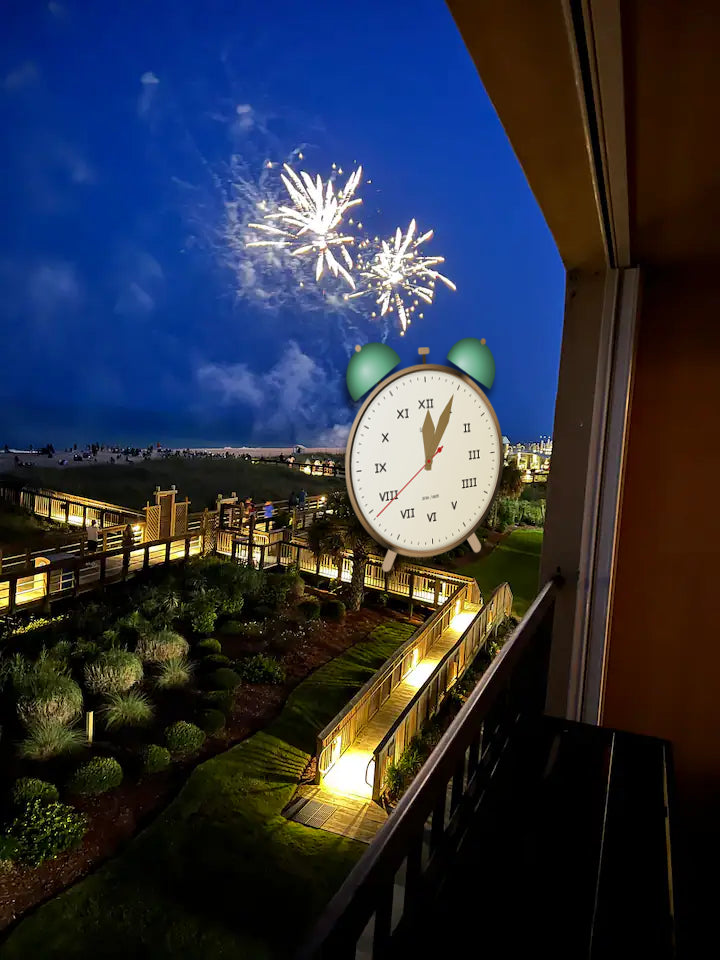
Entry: 12:04:39
